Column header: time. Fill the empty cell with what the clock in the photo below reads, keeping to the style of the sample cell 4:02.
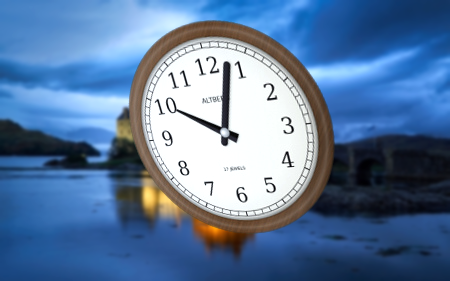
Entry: 10:03
